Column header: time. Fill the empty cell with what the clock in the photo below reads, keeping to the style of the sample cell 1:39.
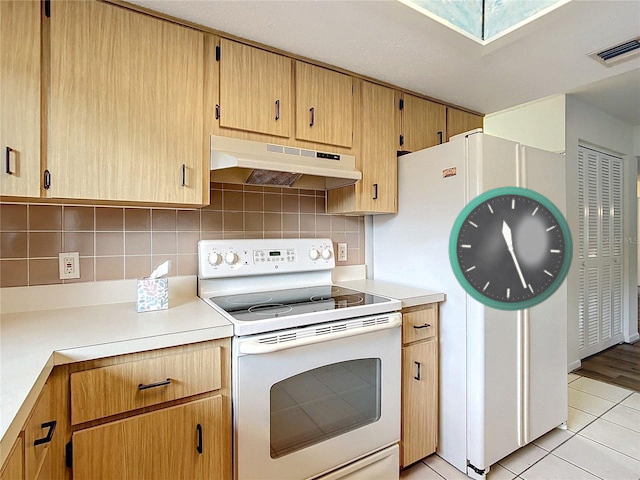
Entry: 11:26
